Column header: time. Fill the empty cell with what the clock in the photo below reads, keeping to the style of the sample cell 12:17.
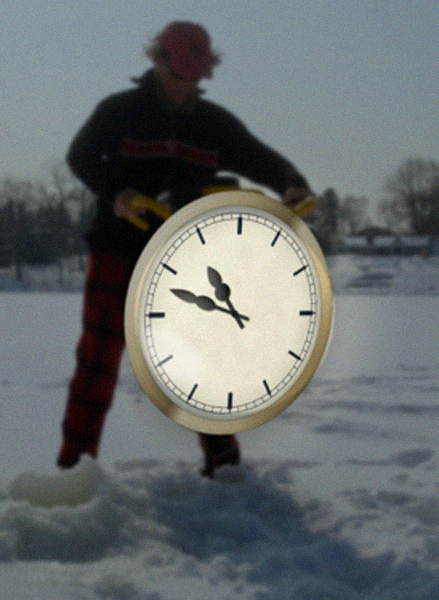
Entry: 10:48
